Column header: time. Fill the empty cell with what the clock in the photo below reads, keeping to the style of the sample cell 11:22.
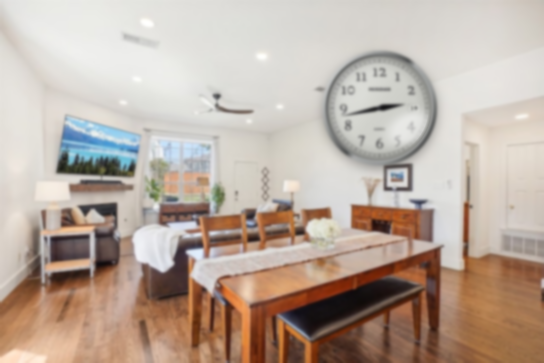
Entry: 2:43
